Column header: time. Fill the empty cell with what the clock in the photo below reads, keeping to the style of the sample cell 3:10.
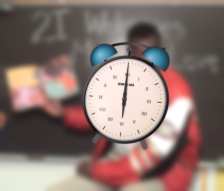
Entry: 6:00
